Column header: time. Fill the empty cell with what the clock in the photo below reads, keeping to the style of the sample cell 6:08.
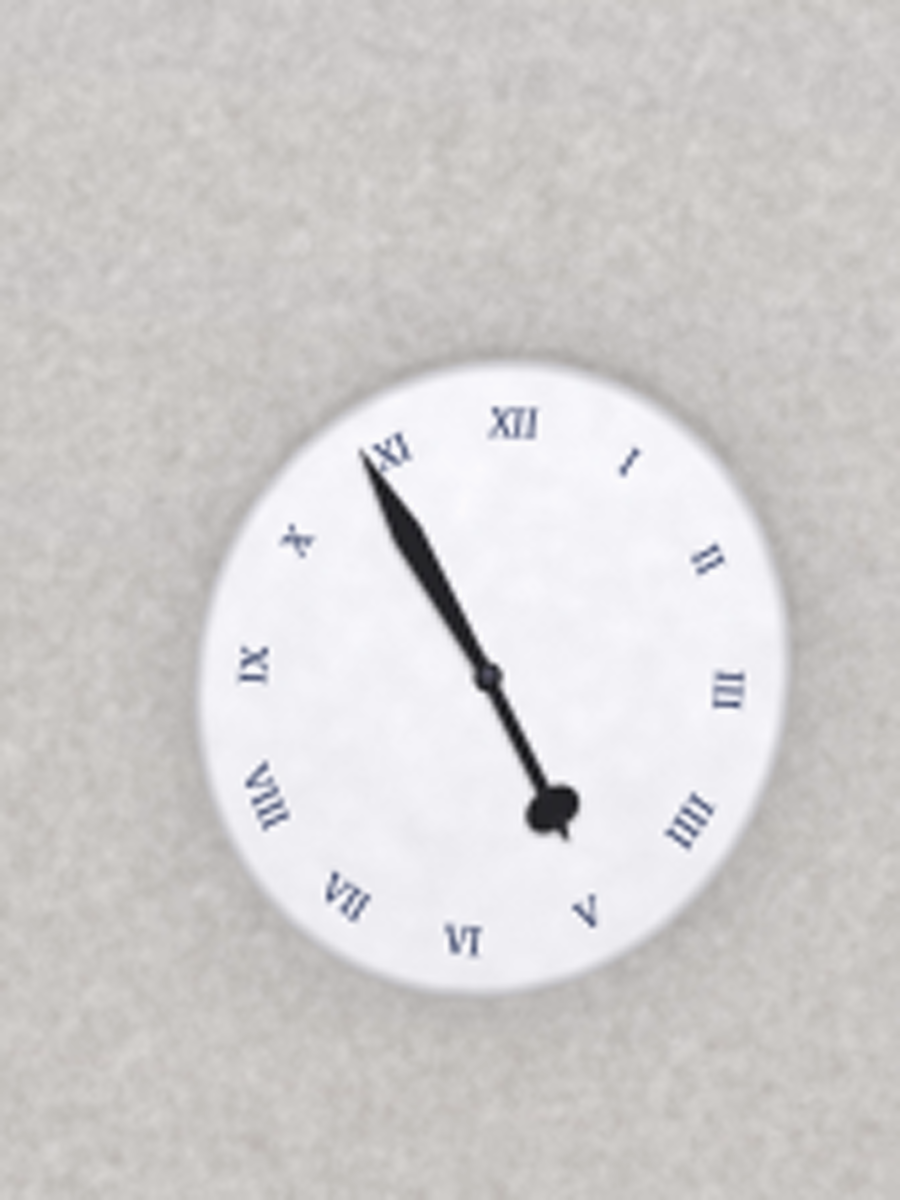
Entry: 4:54
